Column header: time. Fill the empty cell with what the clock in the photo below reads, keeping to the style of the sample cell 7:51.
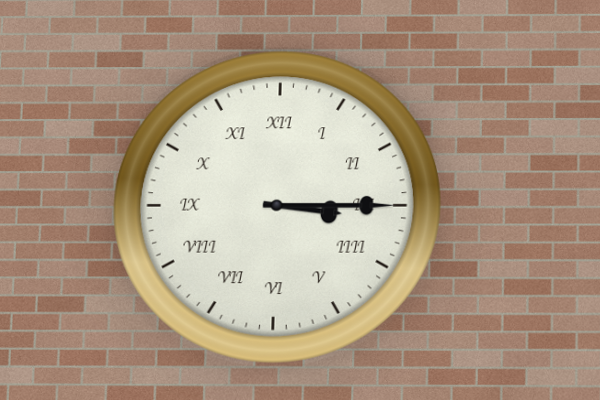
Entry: 3:15
